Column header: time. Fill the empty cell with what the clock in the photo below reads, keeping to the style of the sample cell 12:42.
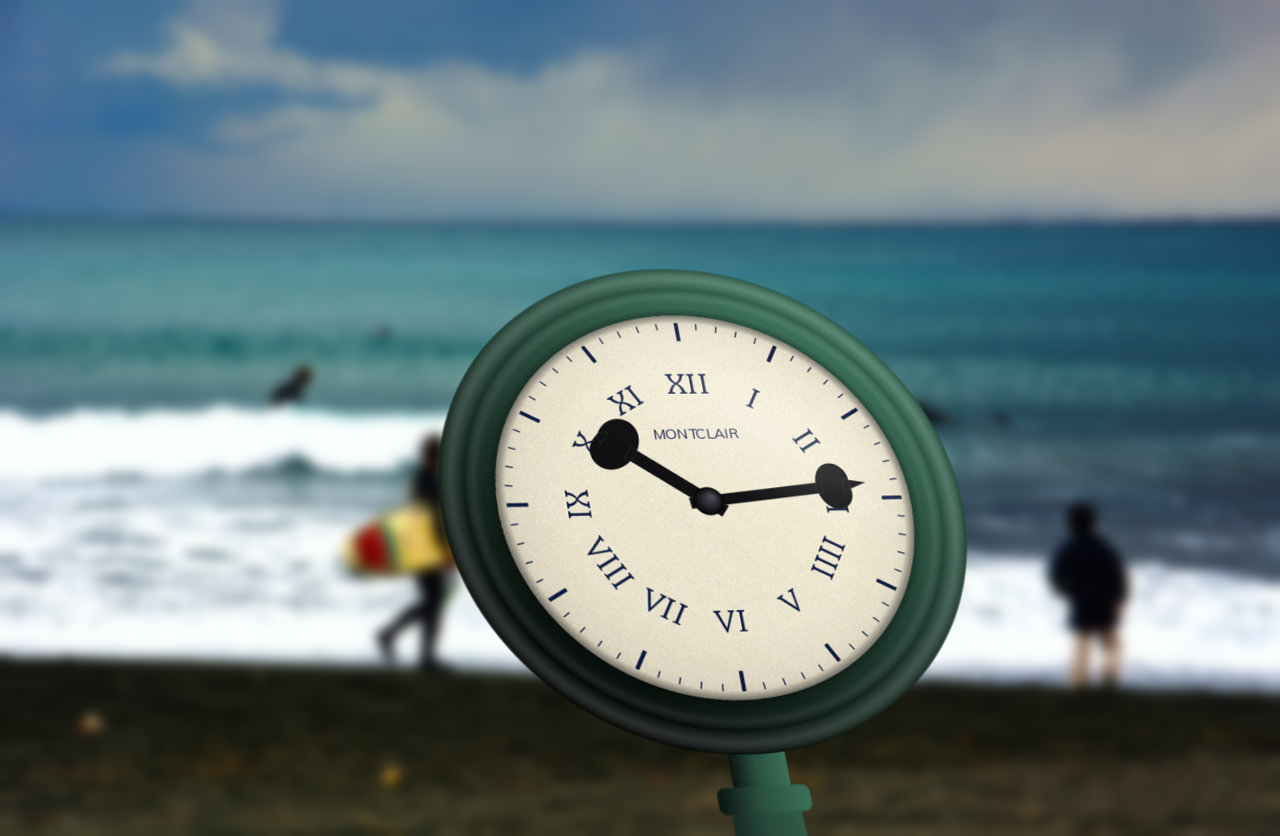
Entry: 10:14
